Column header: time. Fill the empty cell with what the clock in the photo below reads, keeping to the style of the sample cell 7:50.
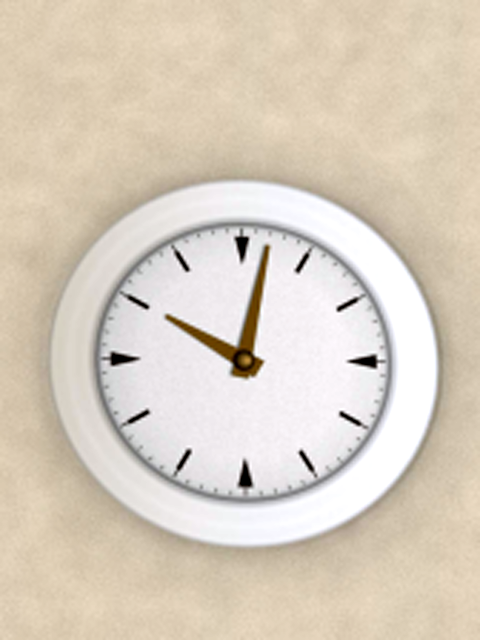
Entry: 10:02
